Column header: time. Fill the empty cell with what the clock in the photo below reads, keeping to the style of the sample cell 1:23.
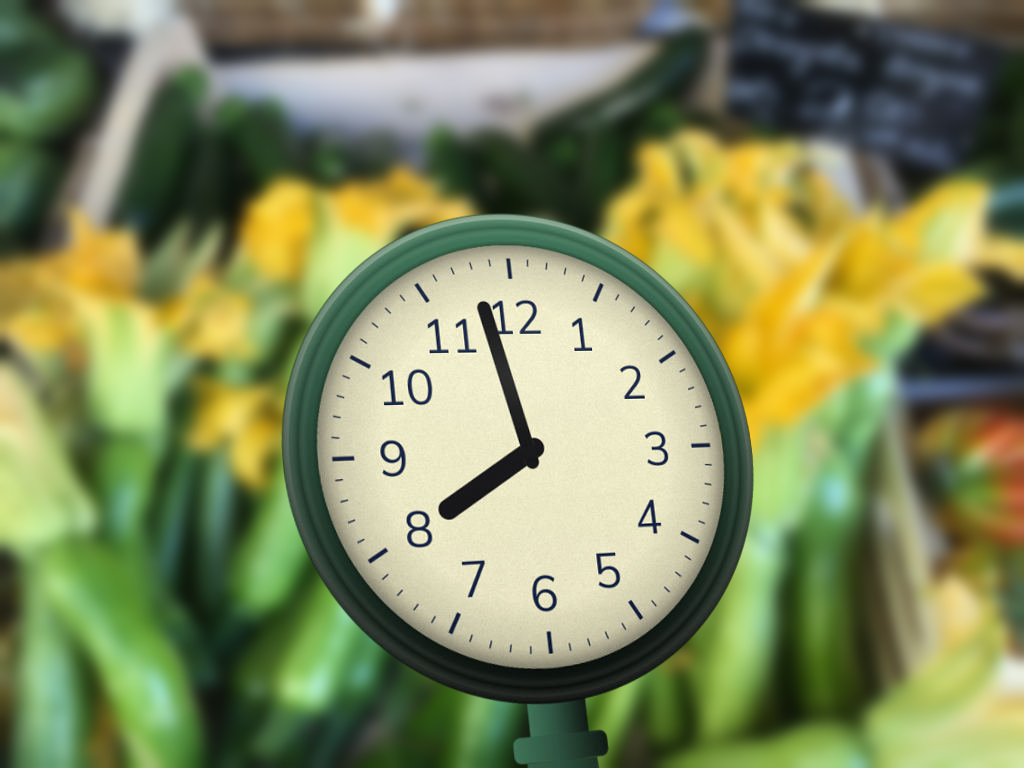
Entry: 7:58
